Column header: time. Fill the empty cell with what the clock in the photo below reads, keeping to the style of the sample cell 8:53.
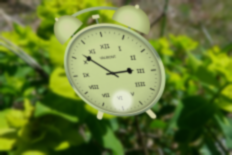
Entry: 2:52
